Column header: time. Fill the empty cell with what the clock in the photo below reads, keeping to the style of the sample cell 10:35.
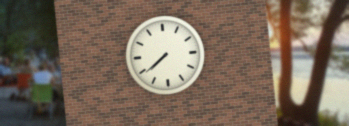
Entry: 7:39
